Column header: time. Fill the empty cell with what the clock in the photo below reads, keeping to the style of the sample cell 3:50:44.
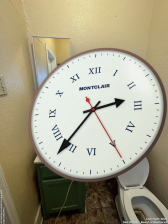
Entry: 2:36:25
